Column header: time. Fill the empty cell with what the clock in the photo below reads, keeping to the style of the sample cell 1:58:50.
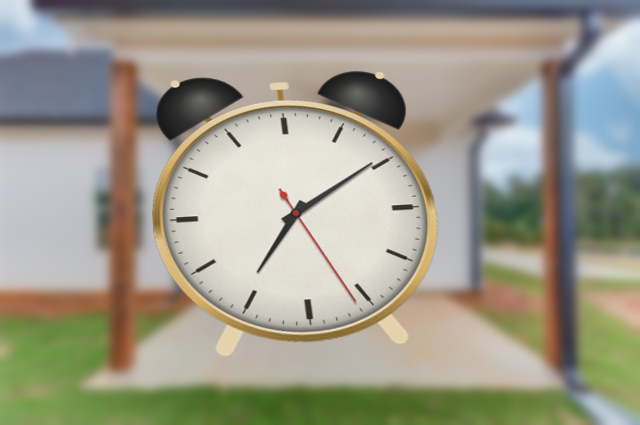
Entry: 7:09:26
